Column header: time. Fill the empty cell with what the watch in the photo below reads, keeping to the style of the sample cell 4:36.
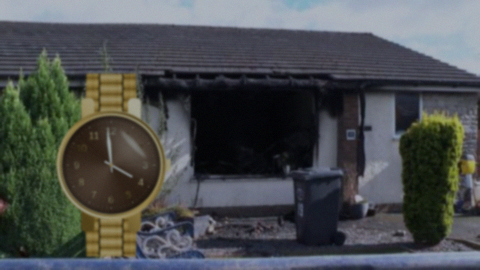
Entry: 3:59
